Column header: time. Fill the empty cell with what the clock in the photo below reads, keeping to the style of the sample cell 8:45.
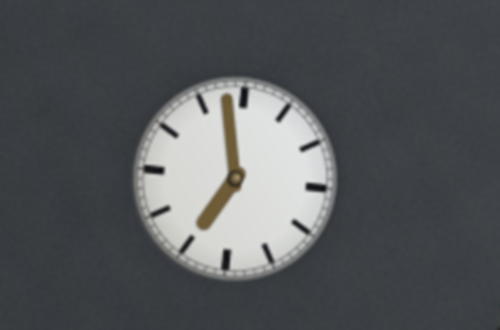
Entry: 6:58
